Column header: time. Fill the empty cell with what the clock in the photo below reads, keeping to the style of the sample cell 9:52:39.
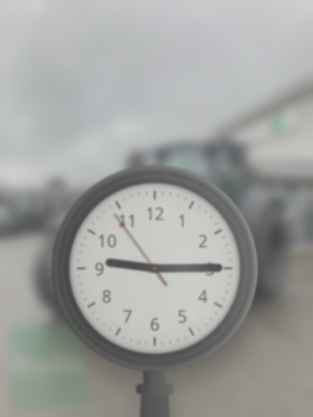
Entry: 9:14:54
